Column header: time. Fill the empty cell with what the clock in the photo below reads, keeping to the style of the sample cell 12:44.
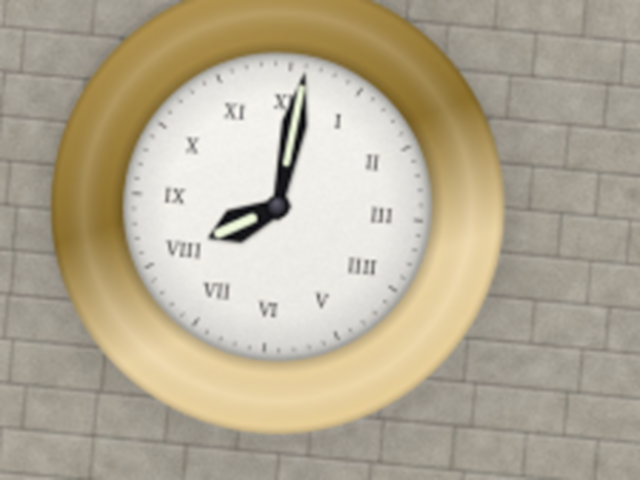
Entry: 8:01
